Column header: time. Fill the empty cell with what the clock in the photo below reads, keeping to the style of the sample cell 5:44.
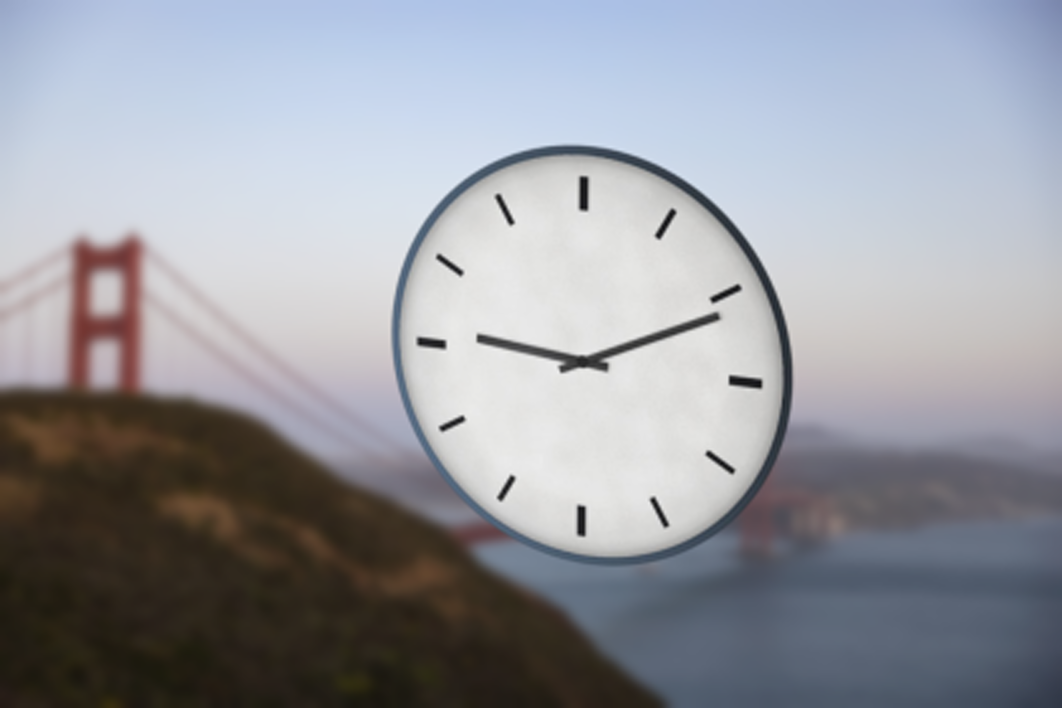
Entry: 9:11
